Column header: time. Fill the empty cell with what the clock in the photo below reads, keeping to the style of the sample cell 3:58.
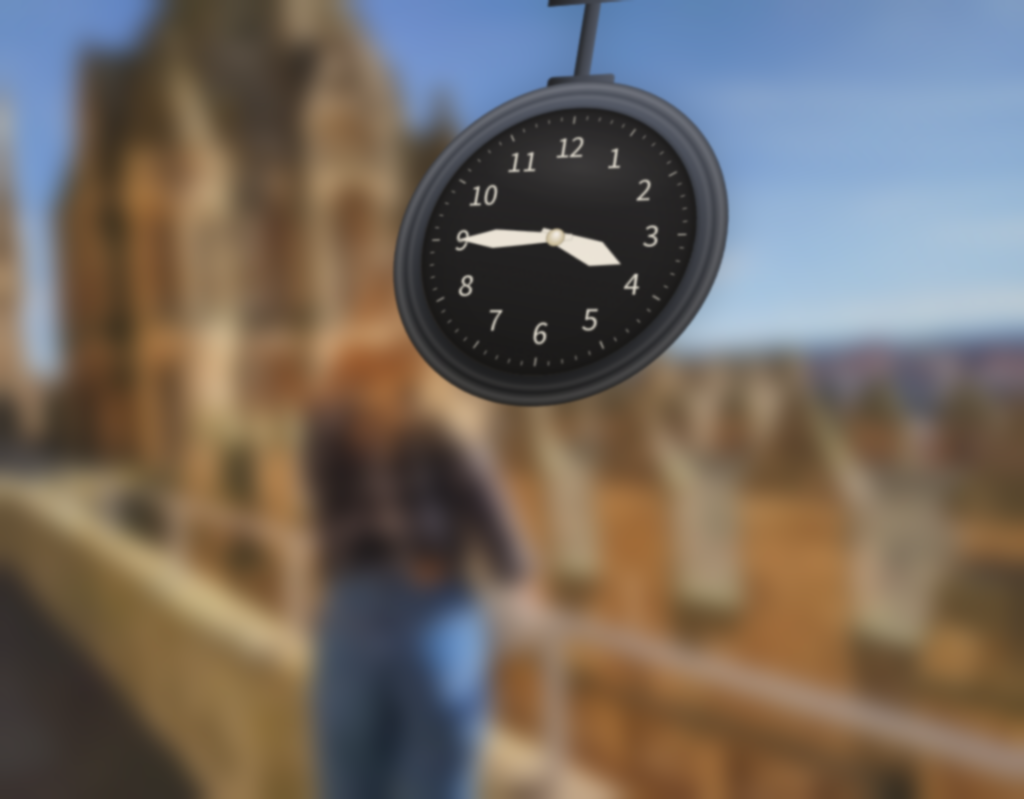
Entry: 3:45
